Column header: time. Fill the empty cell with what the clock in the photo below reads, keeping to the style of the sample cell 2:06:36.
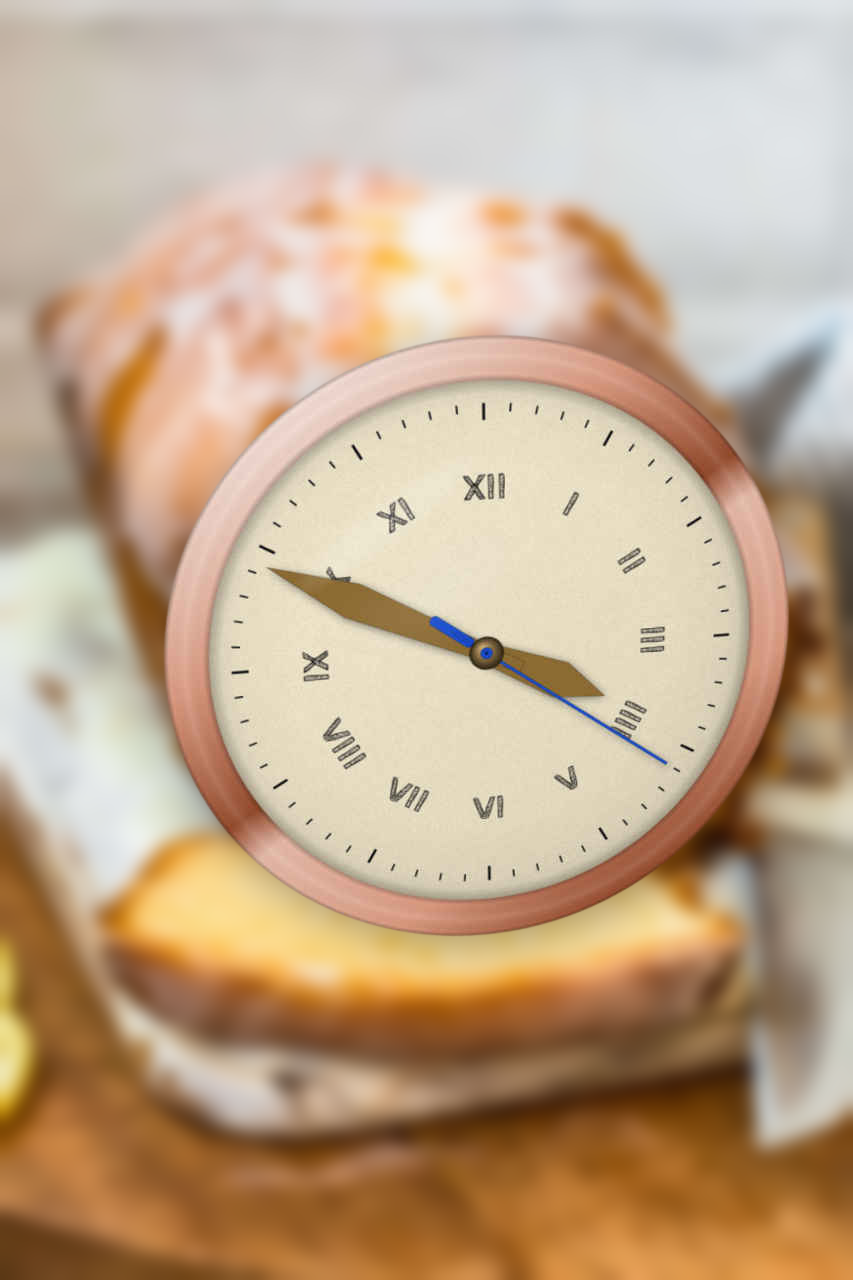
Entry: 3:49:21
